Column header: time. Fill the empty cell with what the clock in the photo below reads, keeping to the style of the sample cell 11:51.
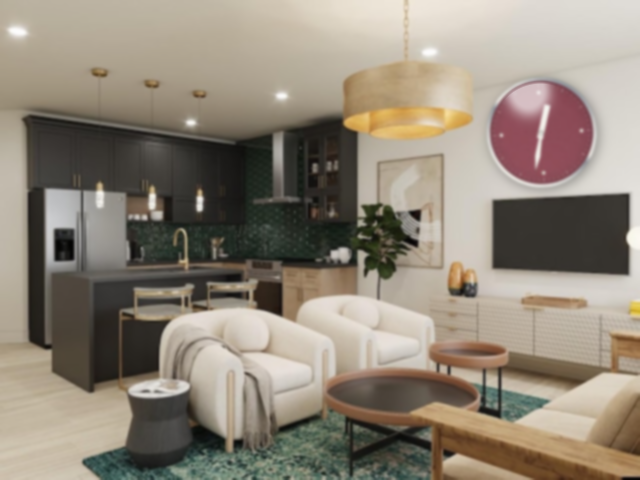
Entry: 12:32
